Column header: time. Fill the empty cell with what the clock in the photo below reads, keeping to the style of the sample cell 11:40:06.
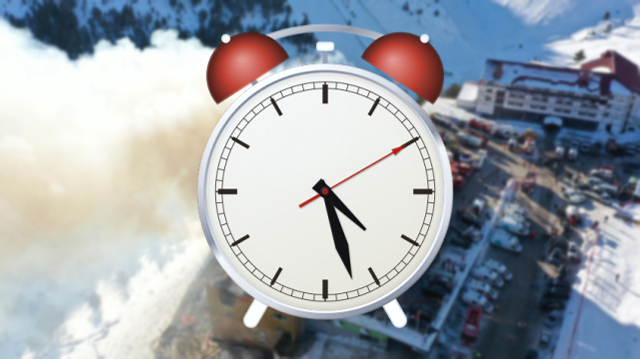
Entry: 4:27:10
